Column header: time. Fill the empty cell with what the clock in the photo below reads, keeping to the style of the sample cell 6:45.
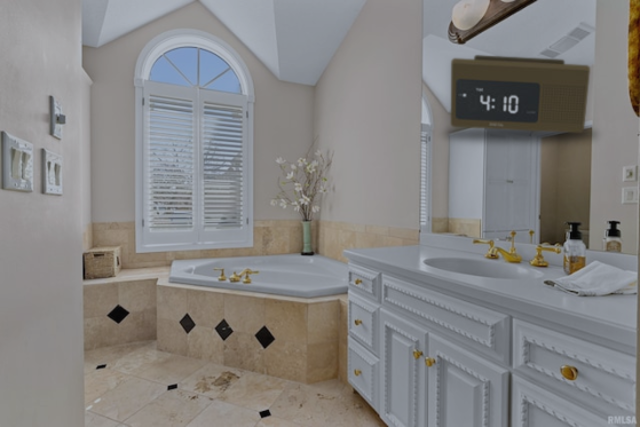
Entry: 4:10
